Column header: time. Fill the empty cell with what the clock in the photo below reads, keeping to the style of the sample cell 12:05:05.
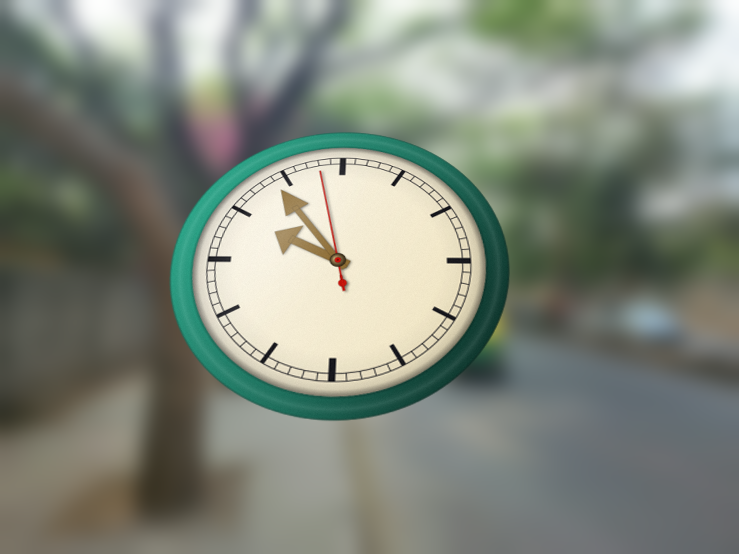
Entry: 9:53:58
